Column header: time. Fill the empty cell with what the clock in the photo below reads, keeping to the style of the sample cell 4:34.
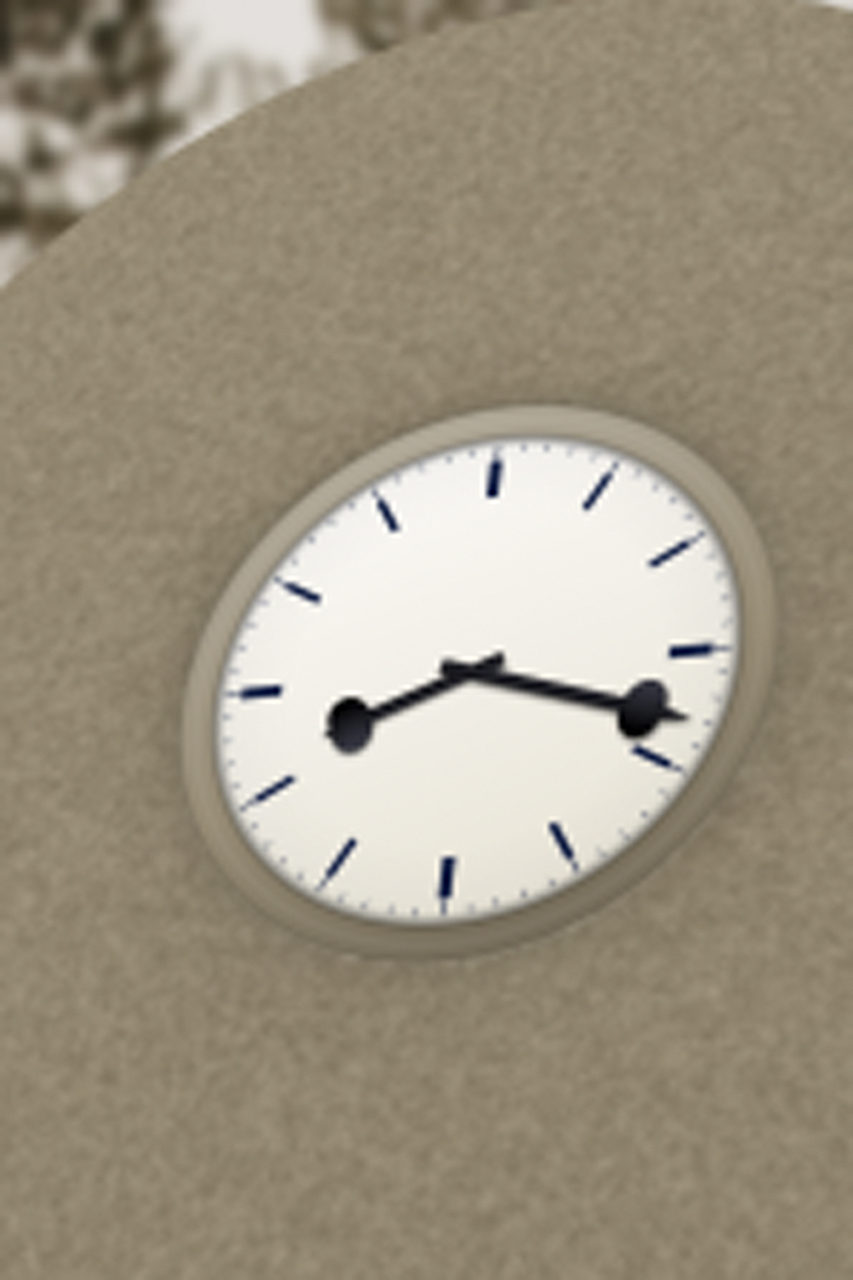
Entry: 8:18
